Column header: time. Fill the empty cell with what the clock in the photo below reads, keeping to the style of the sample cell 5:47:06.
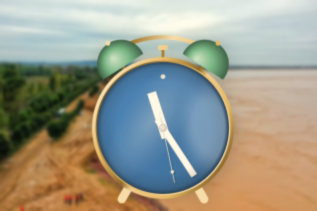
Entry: 11:24:28
